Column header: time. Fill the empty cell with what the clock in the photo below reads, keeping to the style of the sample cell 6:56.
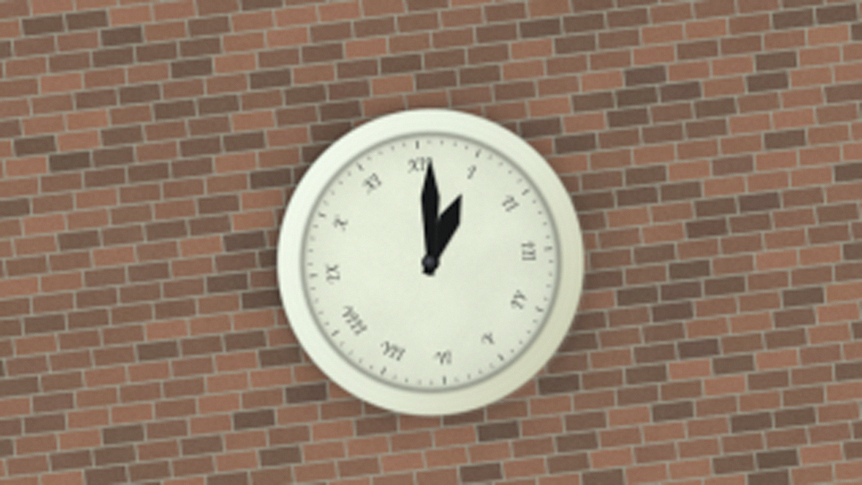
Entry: 1:01
